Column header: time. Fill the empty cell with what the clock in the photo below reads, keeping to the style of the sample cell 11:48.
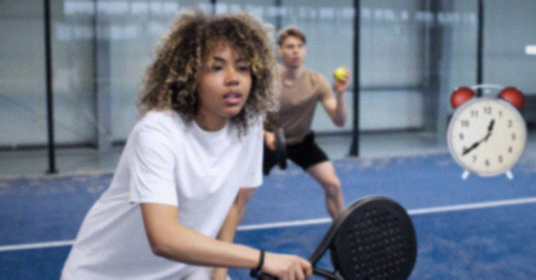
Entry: 12:39
